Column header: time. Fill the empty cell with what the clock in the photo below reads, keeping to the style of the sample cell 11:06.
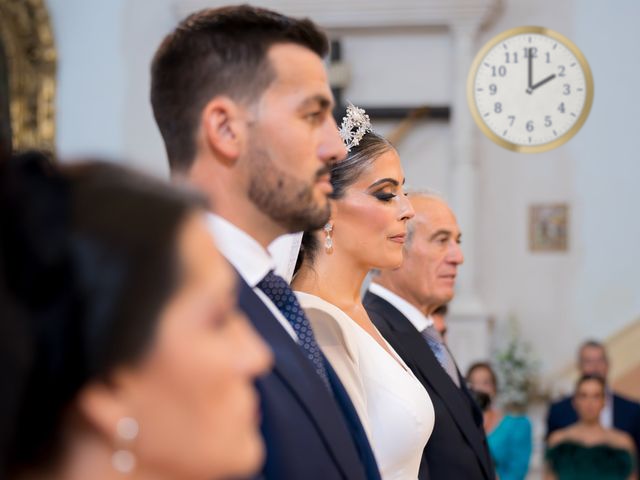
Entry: 2:00
